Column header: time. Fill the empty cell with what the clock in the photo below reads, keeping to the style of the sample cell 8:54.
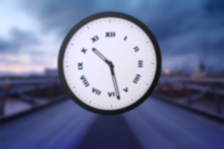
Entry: 10:28
